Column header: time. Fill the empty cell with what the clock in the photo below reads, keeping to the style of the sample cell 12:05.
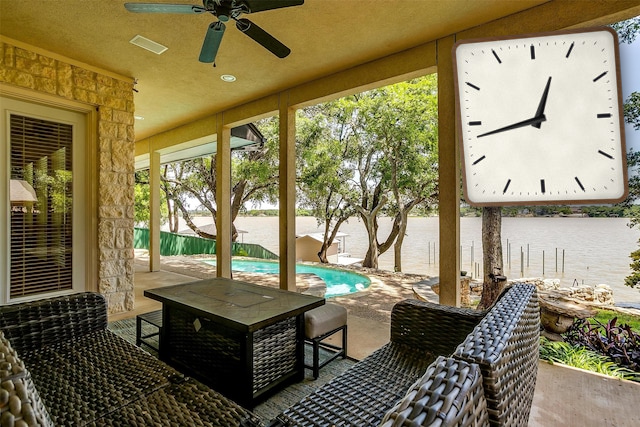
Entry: 12:43
